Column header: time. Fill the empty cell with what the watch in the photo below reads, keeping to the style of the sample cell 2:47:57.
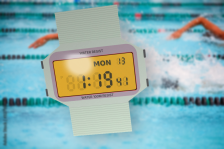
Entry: 1:19:41
